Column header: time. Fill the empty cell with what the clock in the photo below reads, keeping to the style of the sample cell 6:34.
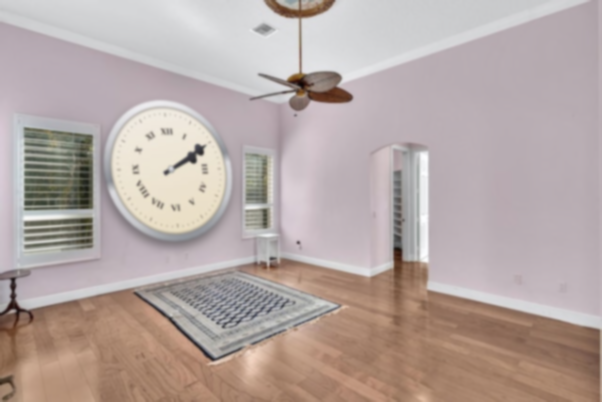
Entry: 2:10
